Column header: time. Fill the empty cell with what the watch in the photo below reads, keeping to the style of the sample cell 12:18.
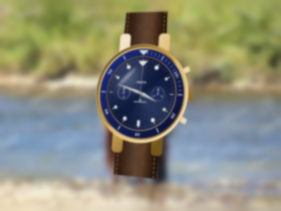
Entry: 3:48
